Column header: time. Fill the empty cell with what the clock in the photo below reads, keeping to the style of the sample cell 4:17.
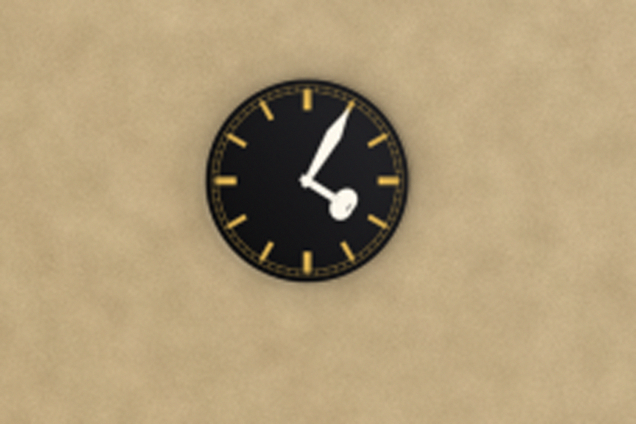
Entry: 4:05
